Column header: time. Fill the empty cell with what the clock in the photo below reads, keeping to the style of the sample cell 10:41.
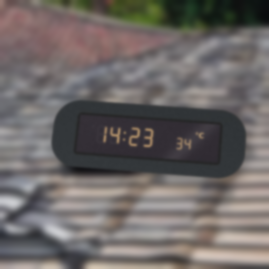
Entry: 14:23
